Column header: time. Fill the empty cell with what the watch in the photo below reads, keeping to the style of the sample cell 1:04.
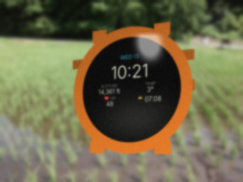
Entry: 10:21
